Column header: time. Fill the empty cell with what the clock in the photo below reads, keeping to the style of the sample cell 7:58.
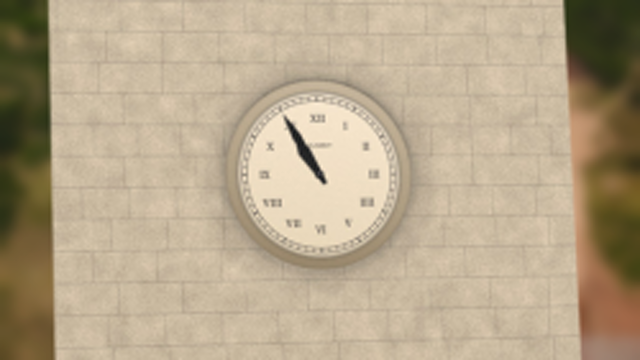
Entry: 10:55
